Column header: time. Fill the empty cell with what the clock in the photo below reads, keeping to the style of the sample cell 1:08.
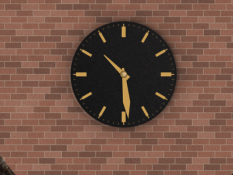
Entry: 10:29
